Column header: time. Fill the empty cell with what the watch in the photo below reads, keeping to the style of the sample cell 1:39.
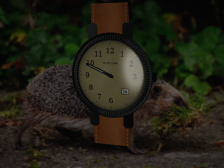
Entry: 9:49
